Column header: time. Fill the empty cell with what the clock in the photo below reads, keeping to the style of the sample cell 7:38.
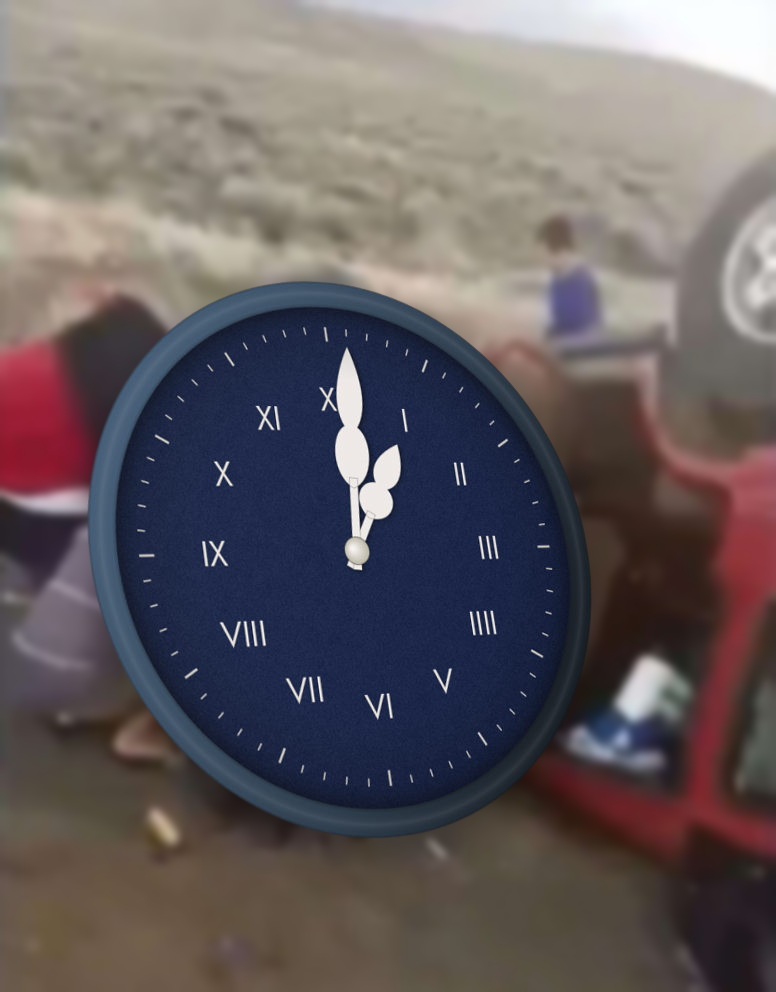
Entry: 1:01
